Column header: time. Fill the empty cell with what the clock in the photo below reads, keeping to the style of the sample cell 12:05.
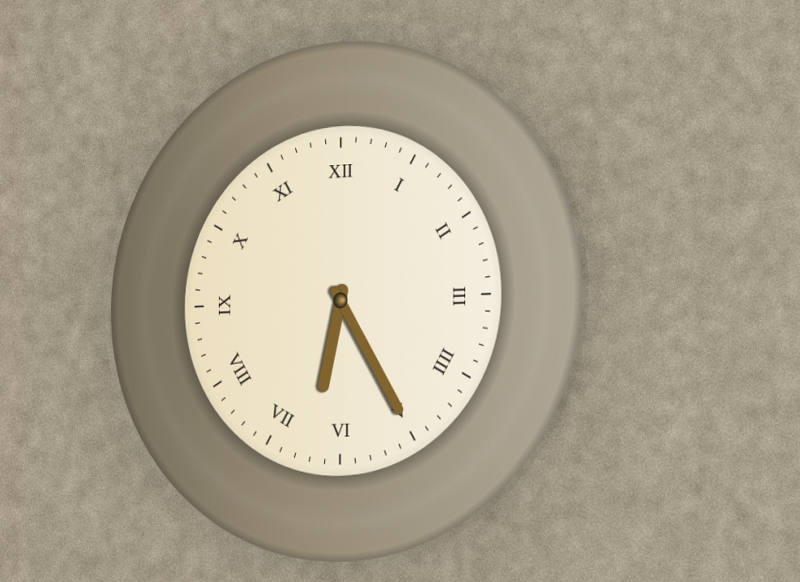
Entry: 6:25
